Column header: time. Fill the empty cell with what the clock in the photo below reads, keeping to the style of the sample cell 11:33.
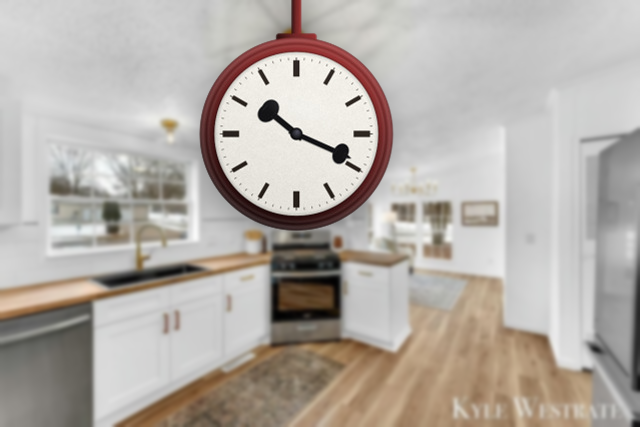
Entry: 10:19
